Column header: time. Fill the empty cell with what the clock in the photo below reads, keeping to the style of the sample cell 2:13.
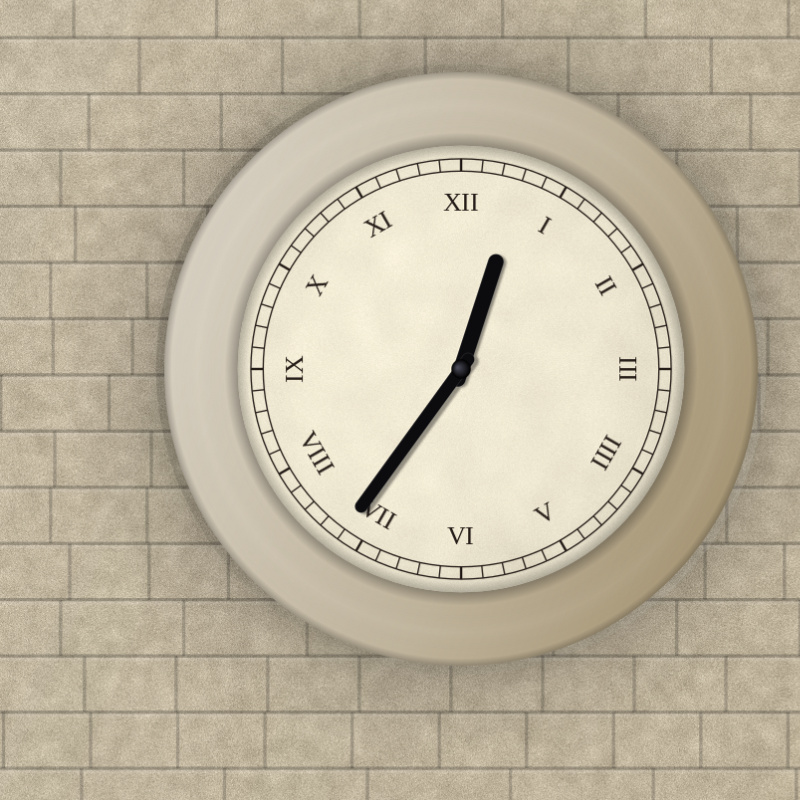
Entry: 12:36
